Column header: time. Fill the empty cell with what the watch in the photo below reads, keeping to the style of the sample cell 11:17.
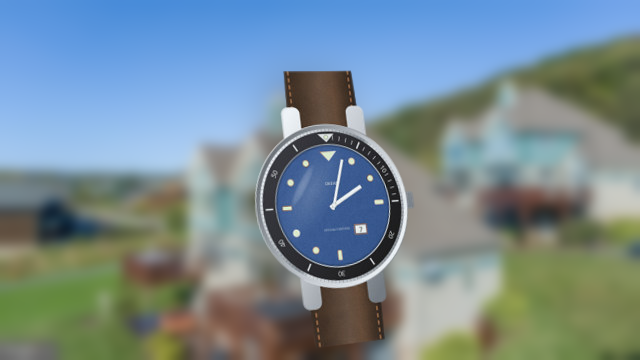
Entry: 2:03
